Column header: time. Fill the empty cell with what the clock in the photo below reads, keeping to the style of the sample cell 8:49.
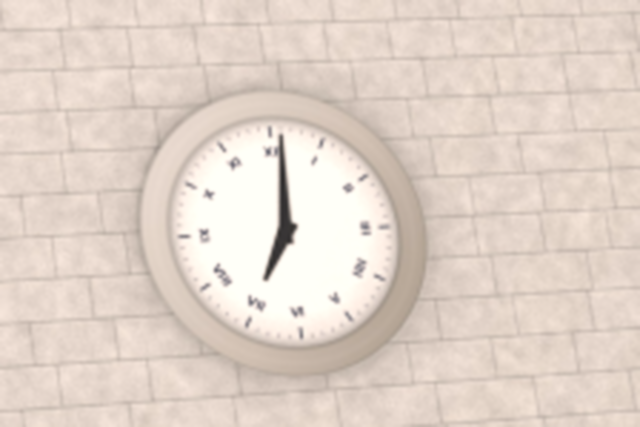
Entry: 7:01
